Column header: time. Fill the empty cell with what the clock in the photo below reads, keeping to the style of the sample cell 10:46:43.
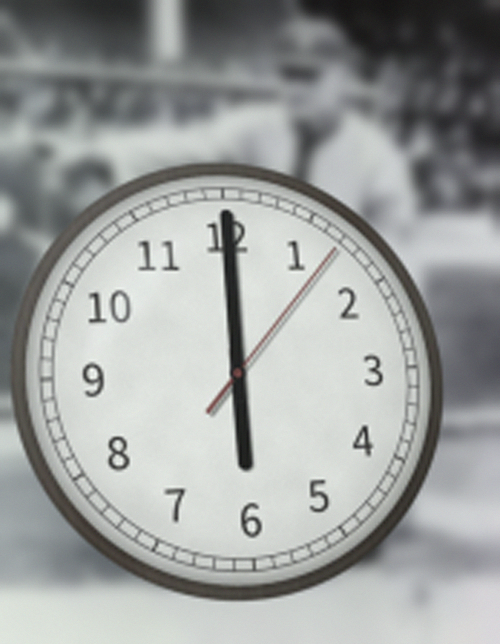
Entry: 6:00:07
